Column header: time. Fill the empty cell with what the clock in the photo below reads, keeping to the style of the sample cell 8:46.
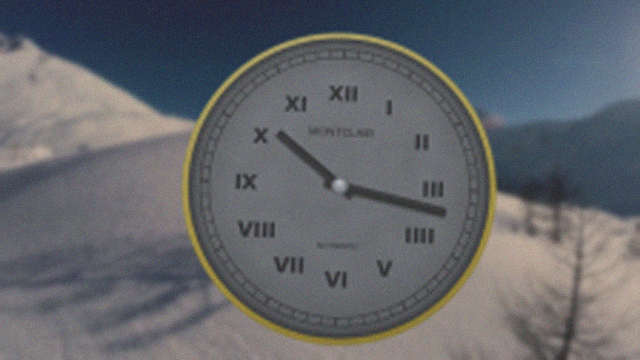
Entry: 10:17
